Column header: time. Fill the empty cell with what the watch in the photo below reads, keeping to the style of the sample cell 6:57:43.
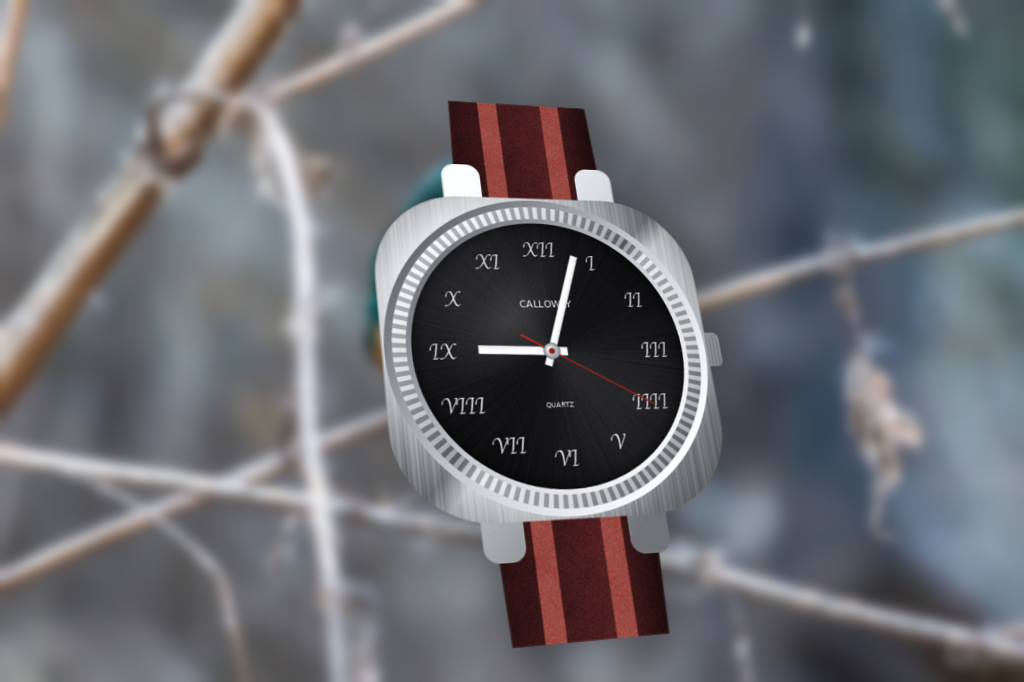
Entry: 9:03:20
